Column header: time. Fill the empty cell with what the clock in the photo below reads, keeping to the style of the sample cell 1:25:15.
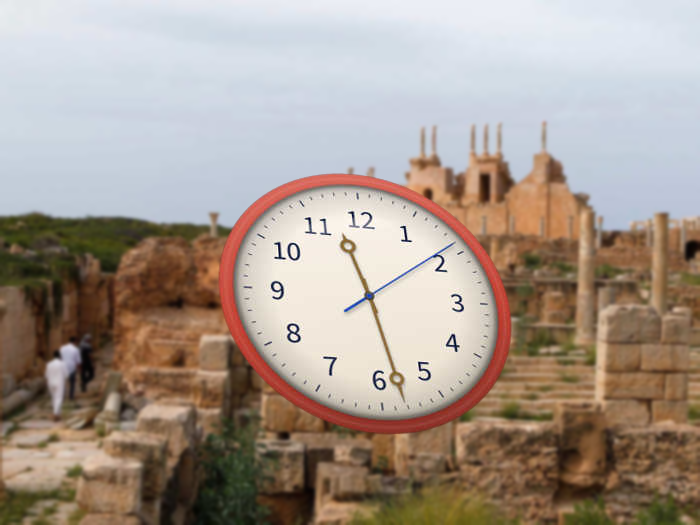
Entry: 11:28:09
